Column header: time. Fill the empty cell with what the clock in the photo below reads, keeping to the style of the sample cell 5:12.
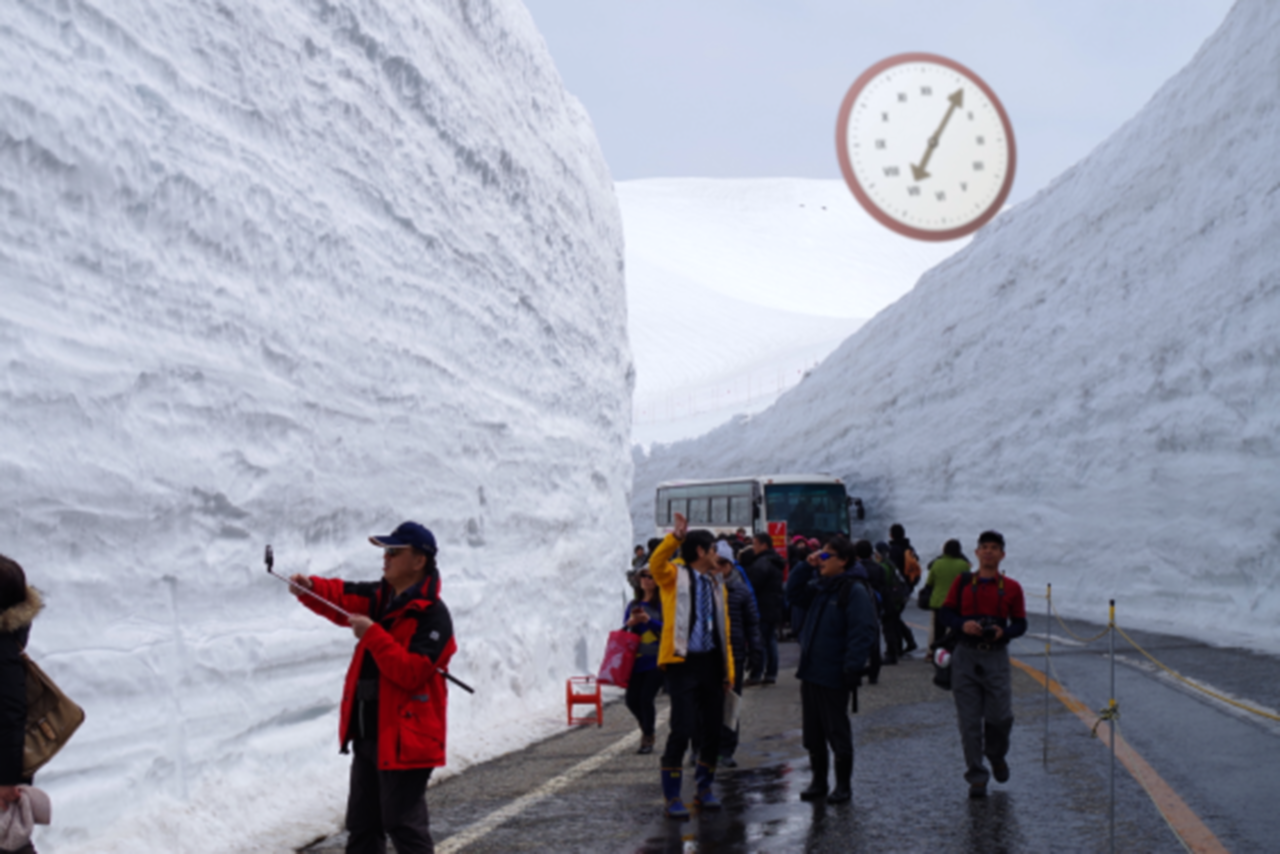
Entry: 7:06
